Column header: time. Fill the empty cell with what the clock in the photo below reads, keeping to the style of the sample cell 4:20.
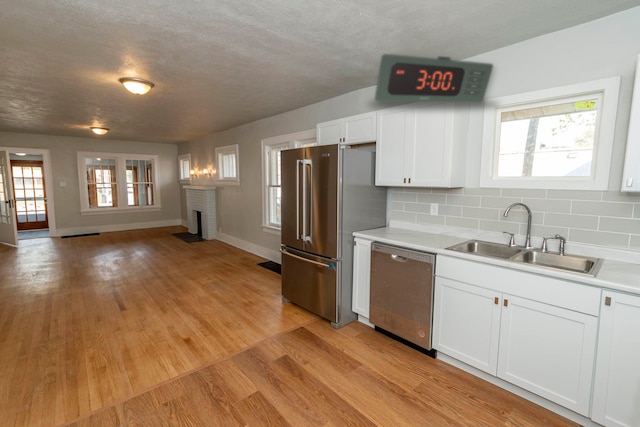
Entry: 3:00
